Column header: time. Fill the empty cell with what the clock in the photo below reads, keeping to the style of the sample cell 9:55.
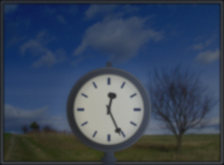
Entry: 12:26
